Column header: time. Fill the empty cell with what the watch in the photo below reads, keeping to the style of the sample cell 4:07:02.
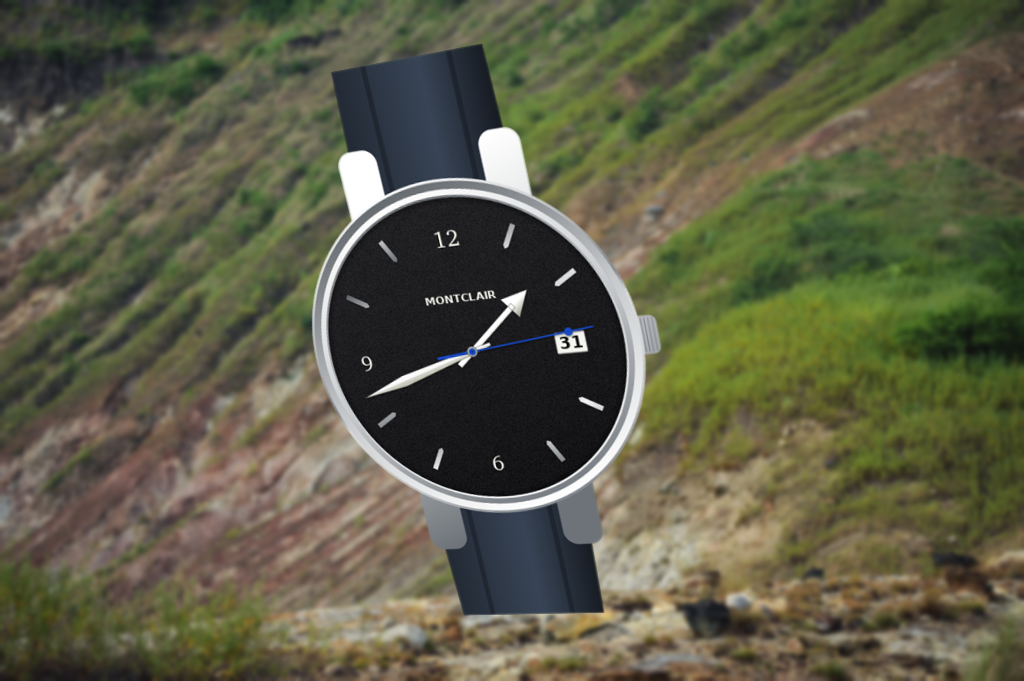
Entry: 1:42:14
